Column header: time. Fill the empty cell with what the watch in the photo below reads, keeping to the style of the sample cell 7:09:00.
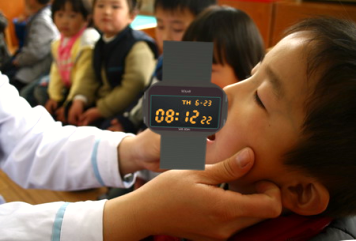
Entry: 8:12:22
